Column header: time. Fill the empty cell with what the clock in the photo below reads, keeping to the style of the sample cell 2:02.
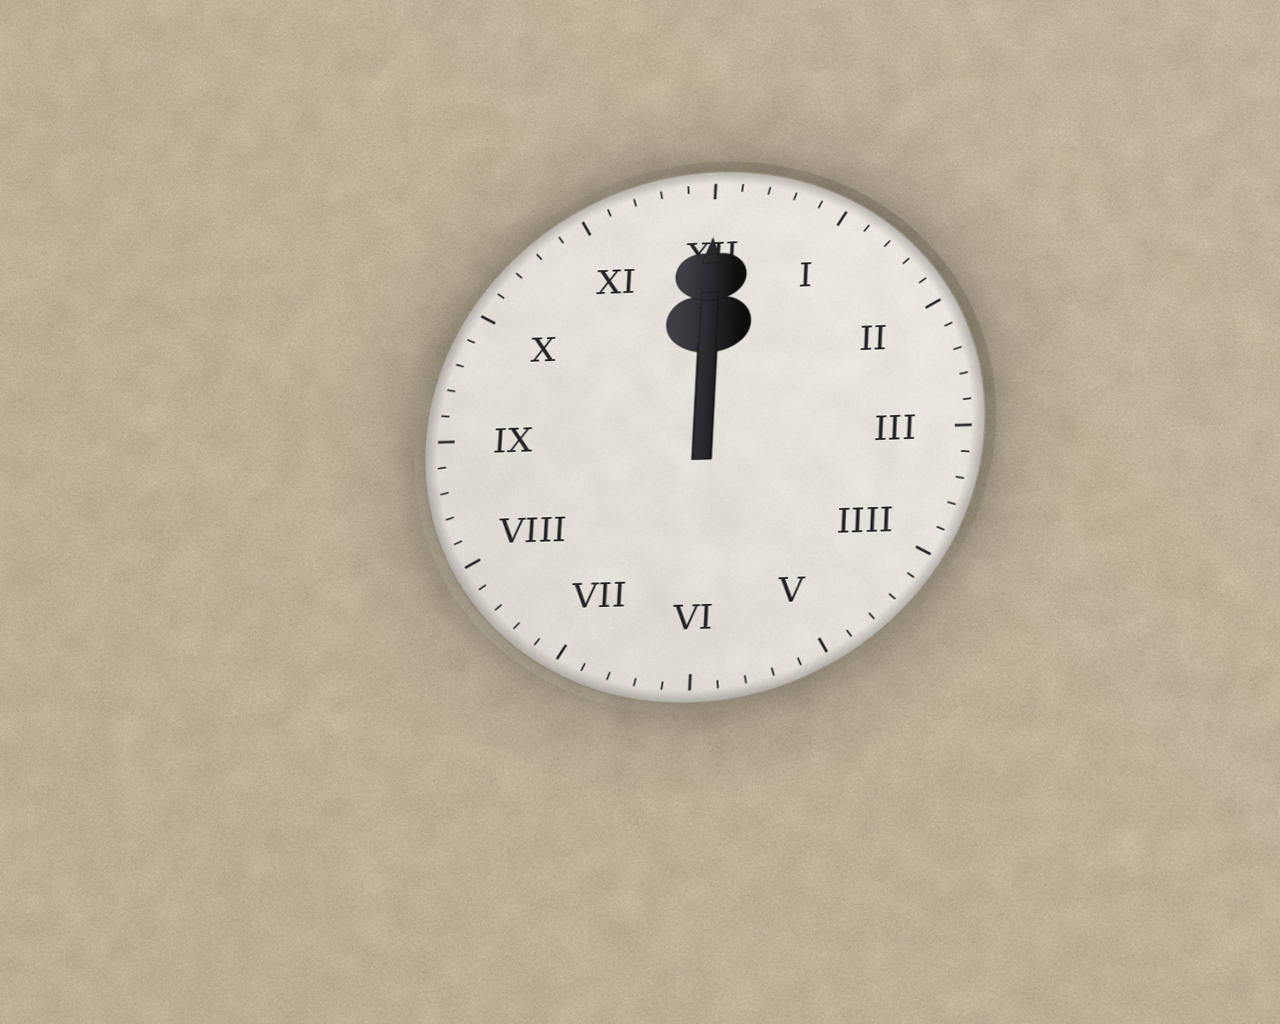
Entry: 12:00
